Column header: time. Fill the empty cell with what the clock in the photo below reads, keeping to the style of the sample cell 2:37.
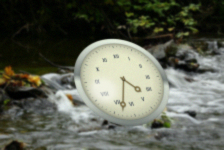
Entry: 4:33
